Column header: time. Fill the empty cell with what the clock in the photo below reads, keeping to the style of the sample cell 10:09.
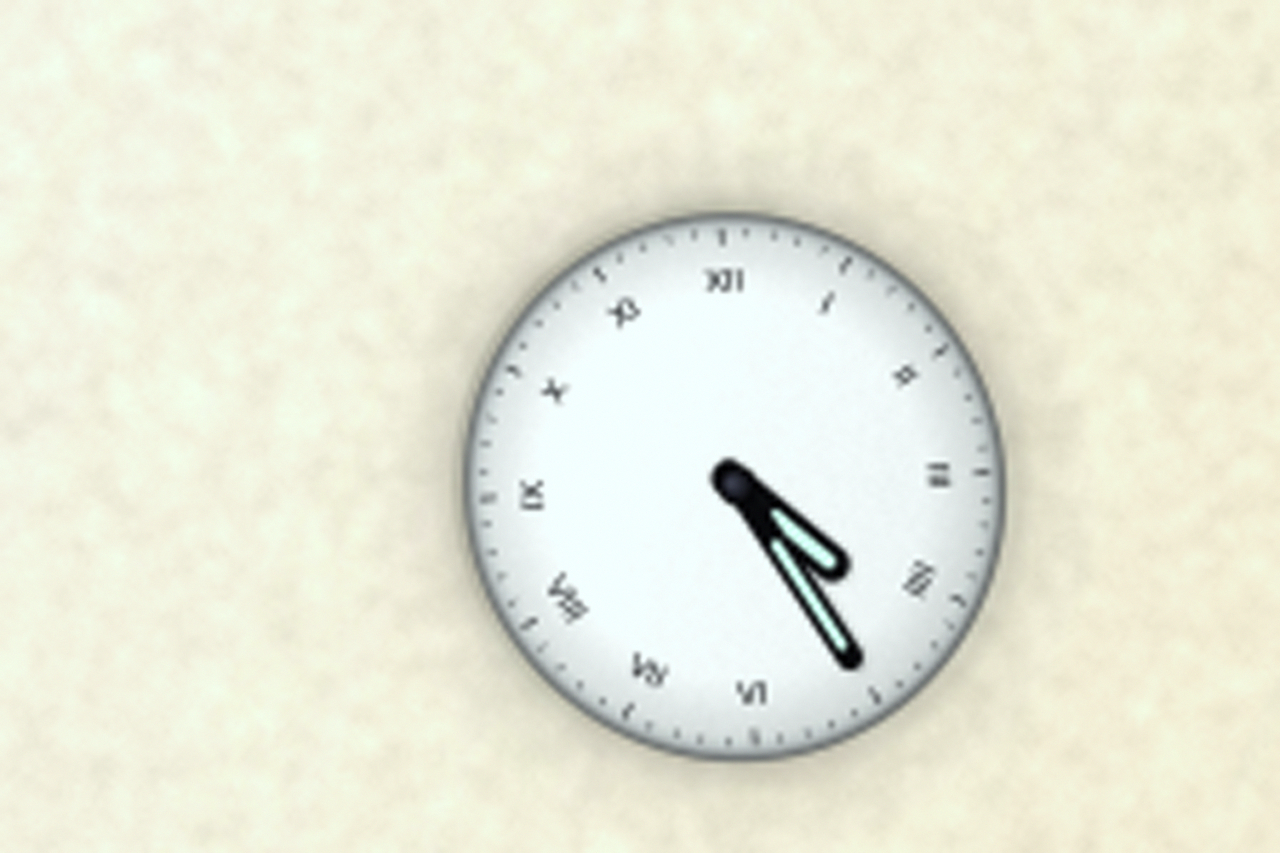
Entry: 4:25
